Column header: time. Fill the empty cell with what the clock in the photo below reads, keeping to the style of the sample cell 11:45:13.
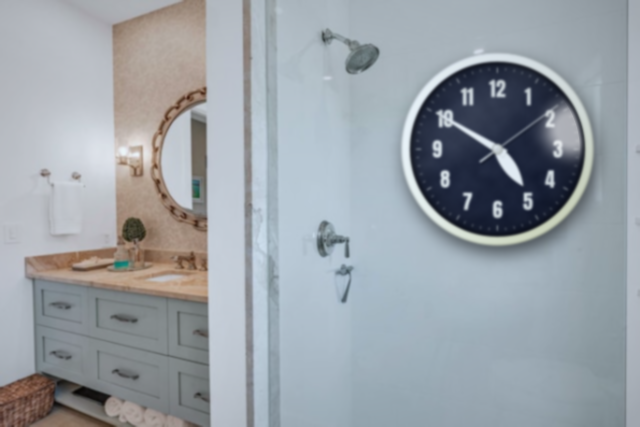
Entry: 4:50:09
